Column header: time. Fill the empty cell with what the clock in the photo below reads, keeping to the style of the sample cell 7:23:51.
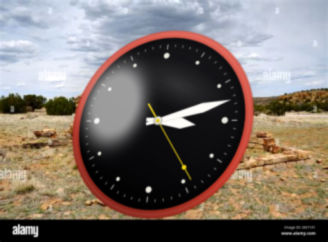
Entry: 3:12:24
